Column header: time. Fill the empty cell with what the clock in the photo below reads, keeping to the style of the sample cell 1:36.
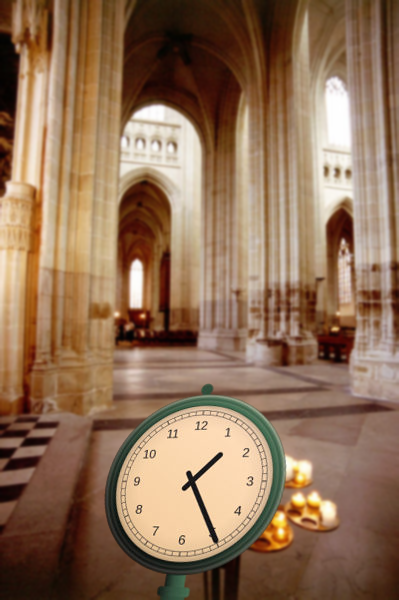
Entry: 1:25
